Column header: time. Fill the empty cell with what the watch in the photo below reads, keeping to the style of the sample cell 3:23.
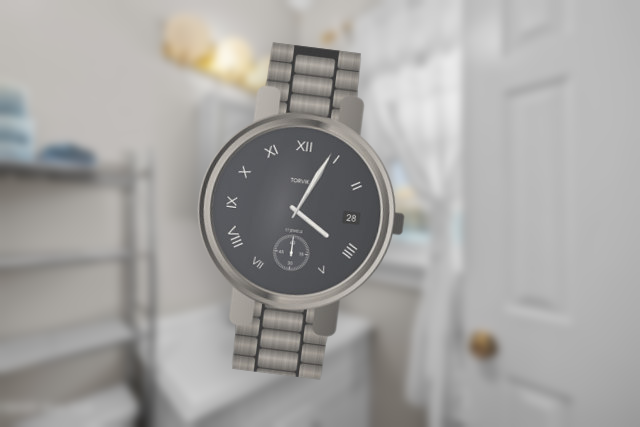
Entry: 4:04
